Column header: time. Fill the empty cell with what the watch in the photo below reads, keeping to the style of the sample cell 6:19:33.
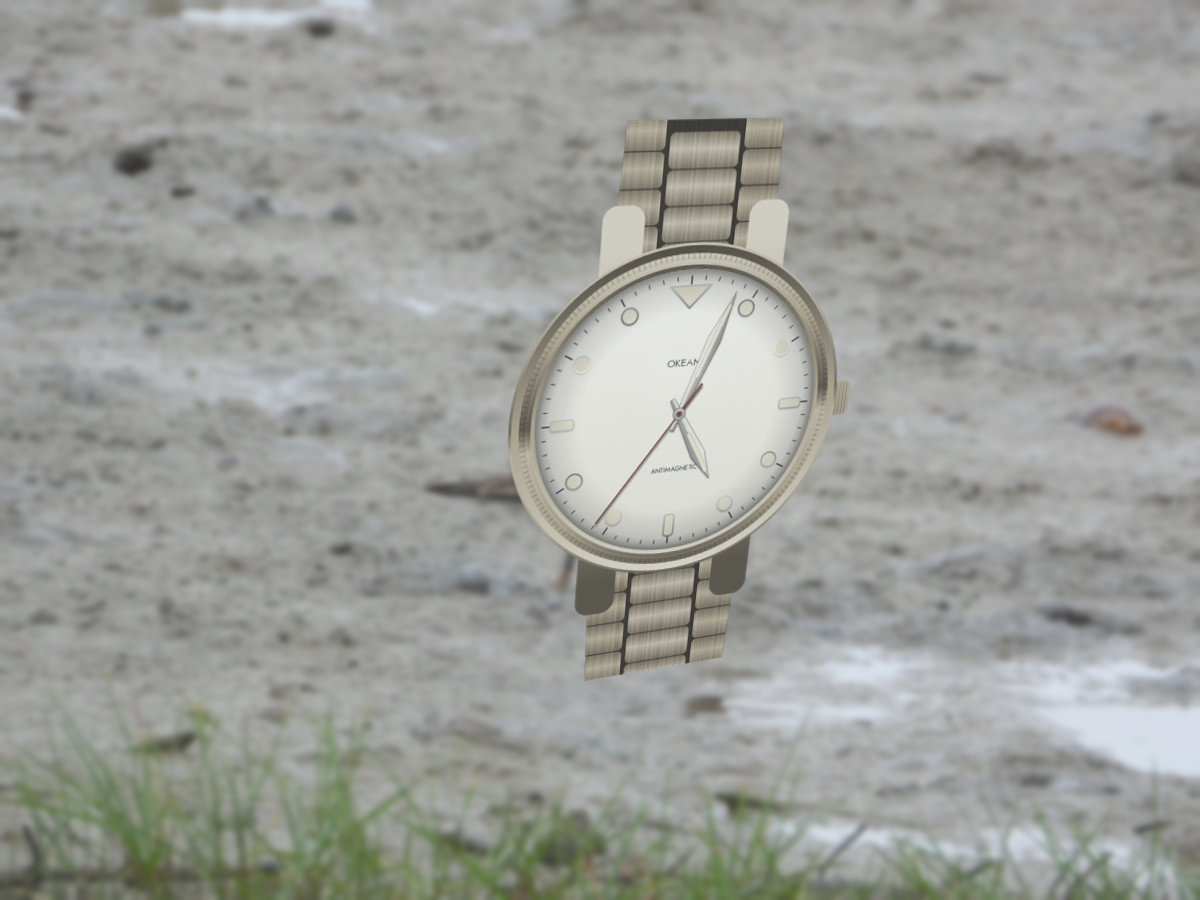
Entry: 5:03:36
